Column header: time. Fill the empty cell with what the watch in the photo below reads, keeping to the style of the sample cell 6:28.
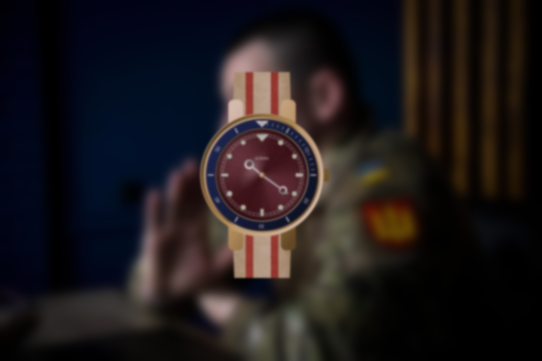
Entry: 10:21
